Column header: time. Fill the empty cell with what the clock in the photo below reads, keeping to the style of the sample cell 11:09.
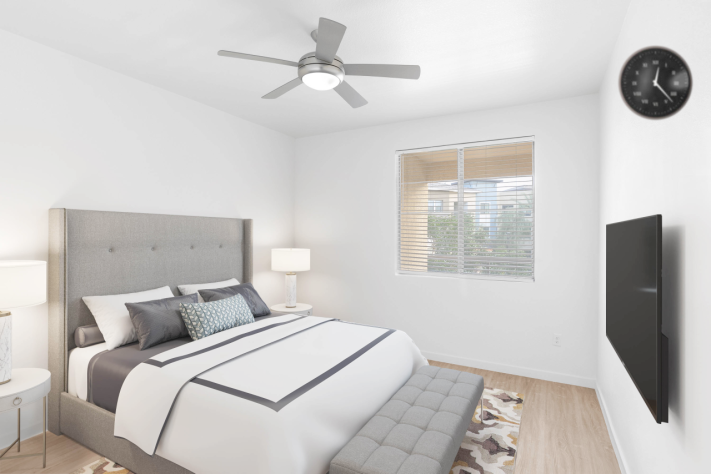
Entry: 12:23
